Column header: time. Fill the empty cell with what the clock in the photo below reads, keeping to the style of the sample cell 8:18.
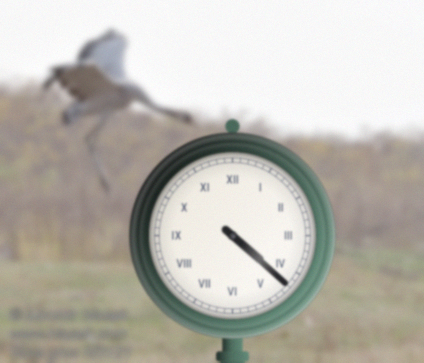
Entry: 4:22
